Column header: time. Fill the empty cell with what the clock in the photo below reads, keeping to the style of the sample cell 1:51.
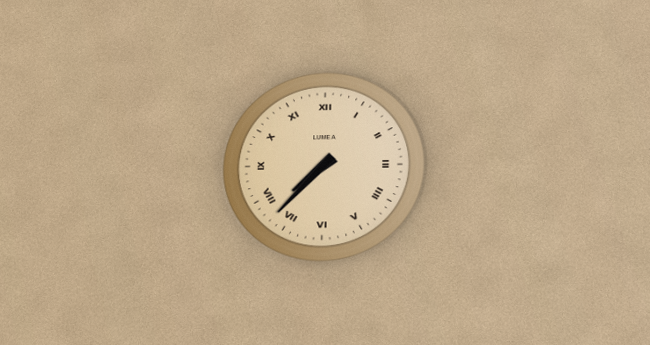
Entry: 7:37
